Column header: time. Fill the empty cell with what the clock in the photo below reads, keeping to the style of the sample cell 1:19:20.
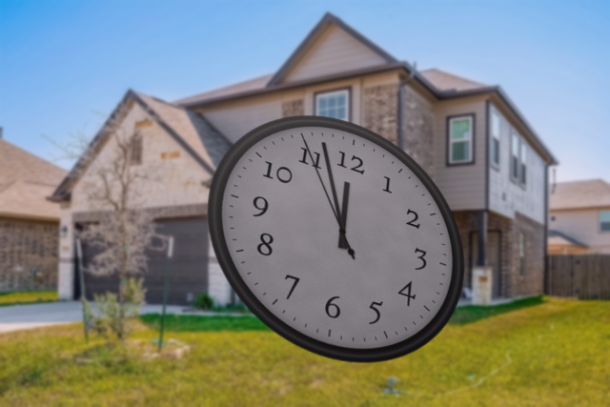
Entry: 11:56:55
